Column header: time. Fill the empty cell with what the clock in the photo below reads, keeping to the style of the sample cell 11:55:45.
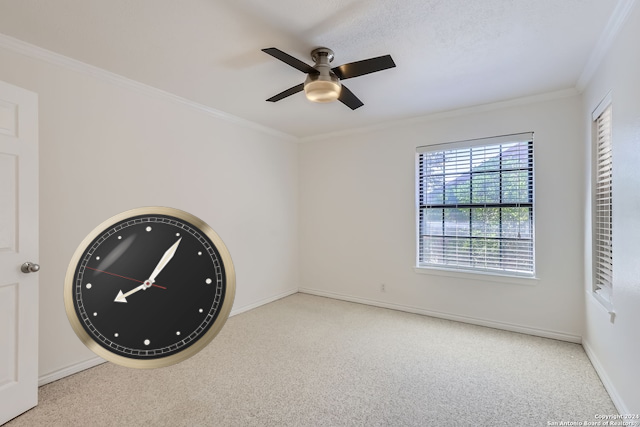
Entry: 8:05:48
